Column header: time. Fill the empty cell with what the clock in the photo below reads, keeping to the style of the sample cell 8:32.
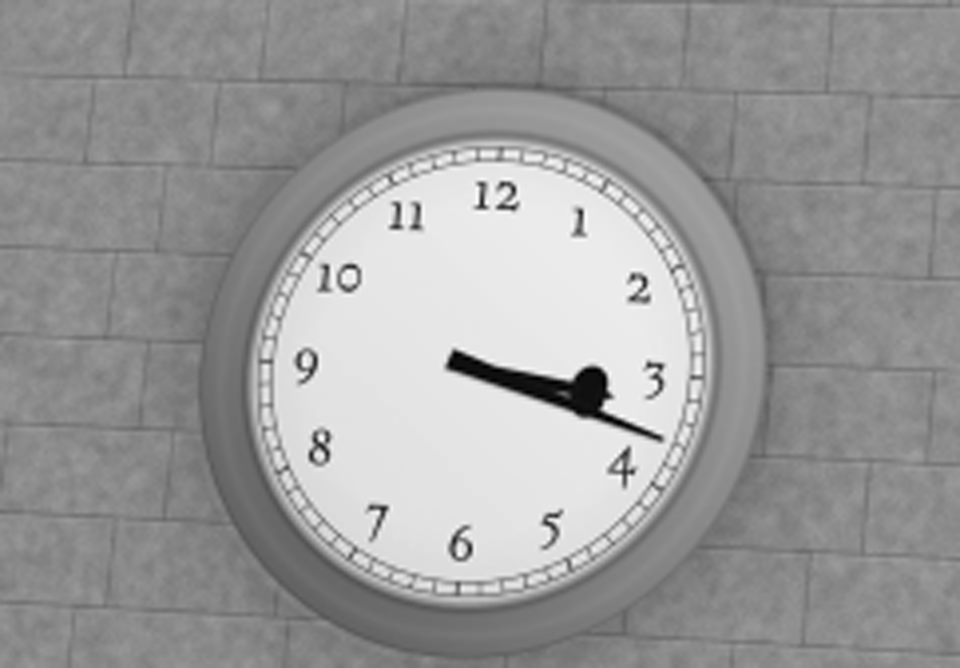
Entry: 3:18
